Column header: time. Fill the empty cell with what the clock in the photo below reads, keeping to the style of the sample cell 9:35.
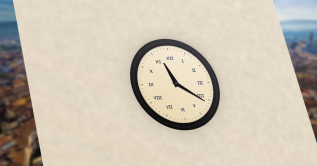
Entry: 11:21
